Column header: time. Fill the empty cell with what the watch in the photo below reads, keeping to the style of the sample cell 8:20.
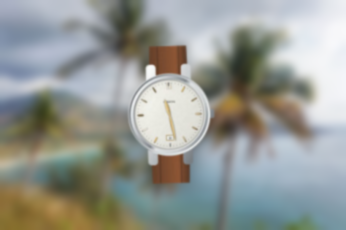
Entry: 11:28
